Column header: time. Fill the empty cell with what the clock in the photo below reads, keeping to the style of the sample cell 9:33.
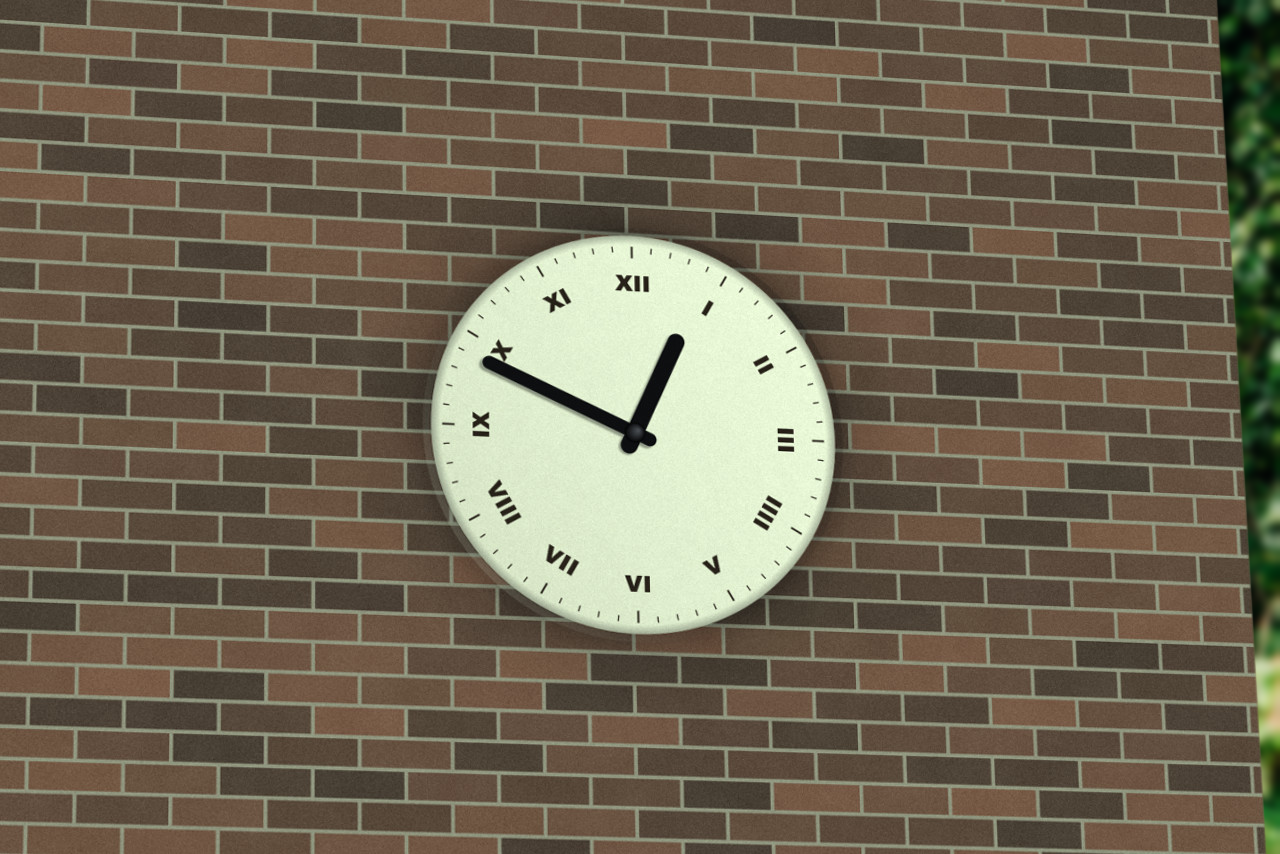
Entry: 12:49
